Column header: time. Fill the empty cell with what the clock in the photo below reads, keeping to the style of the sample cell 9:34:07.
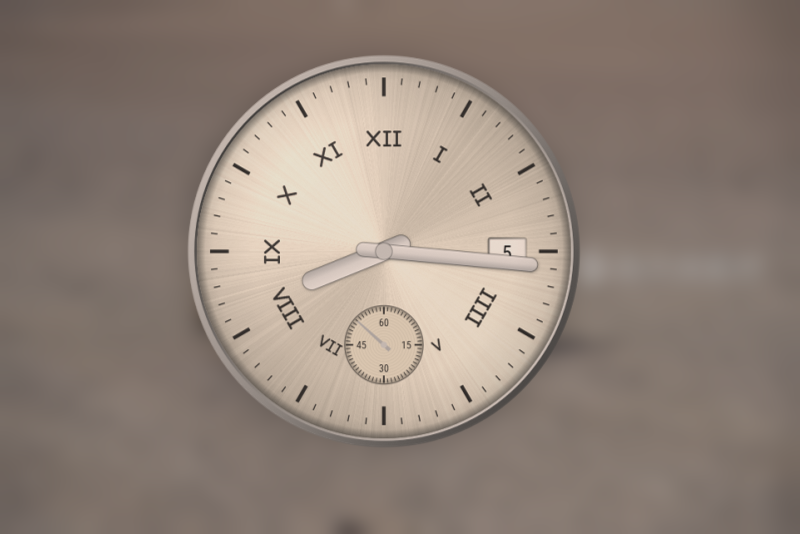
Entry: 8:15:52
